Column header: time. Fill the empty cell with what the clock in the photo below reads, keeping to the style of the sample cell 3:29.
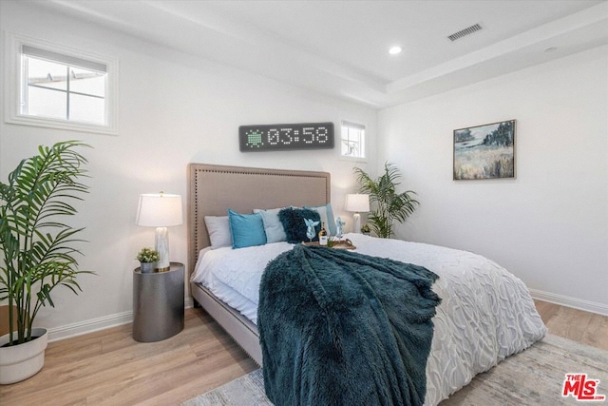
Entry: 3:58
